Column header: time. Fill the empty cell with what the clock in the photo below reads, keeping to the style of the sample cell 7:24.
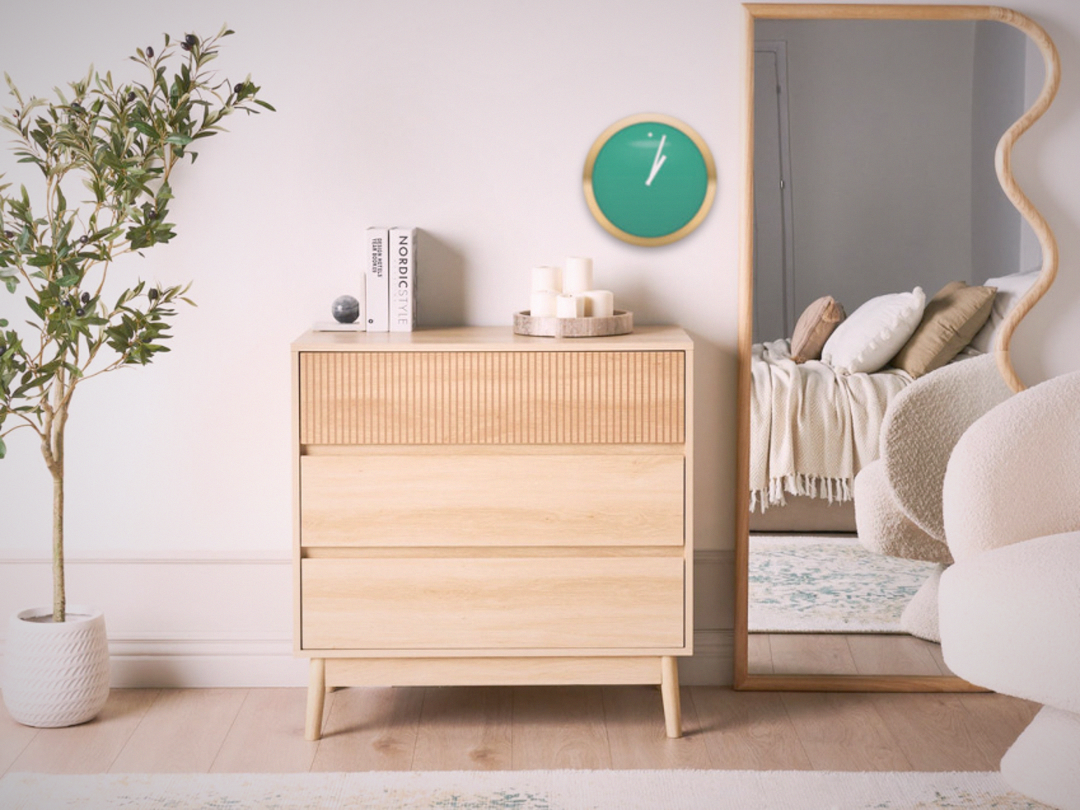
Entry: 1:03
